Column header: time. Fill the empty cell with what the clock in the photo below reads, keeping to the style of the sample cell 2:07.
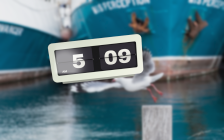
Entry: 5:09
